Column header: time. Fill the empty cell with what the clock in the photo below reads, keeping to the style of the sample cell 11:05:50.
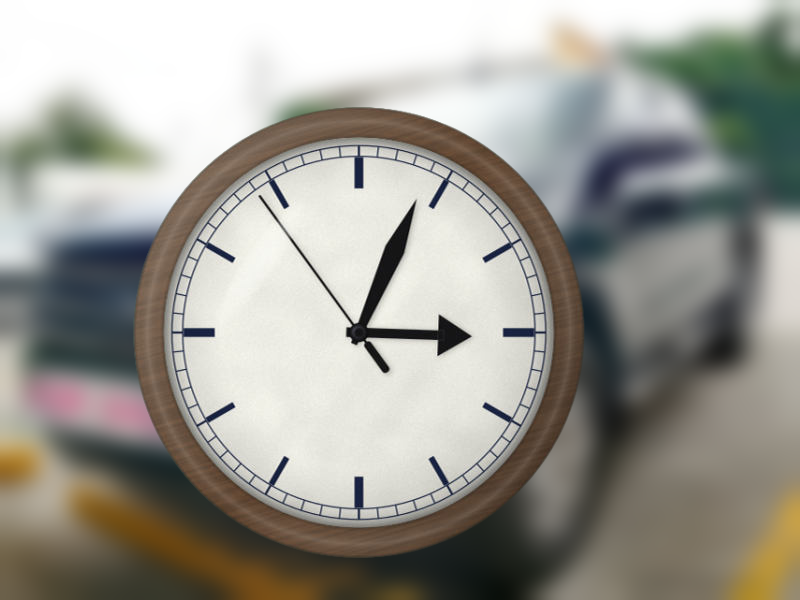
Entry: 3:03:54
